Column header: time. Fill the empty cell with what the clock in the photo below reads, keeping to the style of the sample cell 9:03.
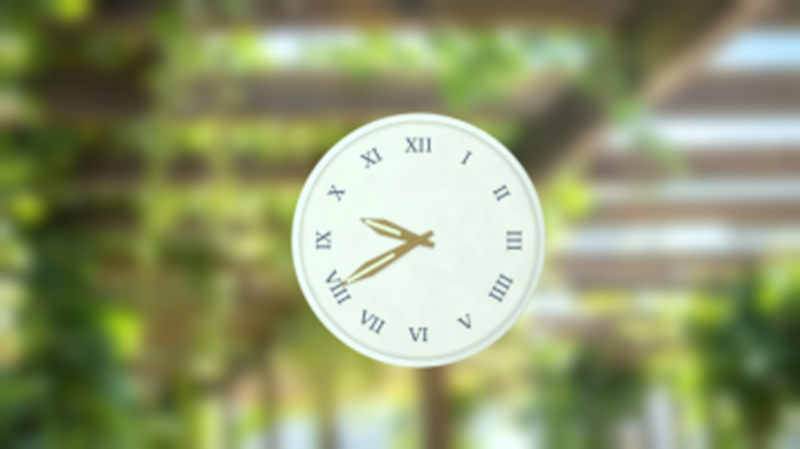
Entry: 9:40
